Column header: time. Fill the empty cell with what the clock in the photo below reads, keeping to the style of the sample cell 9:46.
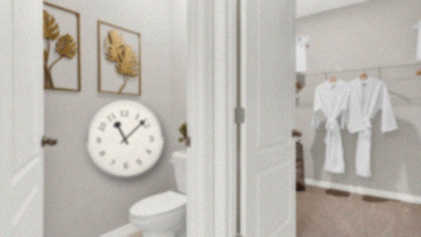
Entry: 11:08
